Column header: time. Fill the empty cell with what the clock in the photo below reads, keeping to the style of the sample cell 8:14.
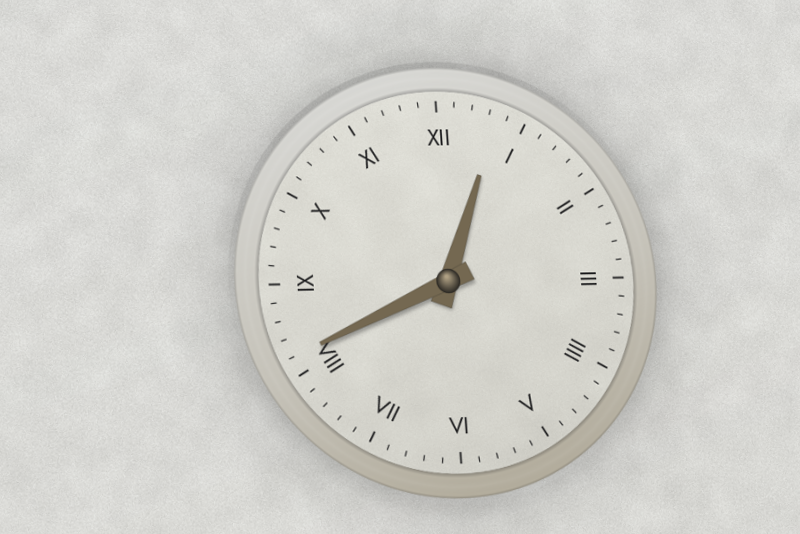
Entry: 12:41
